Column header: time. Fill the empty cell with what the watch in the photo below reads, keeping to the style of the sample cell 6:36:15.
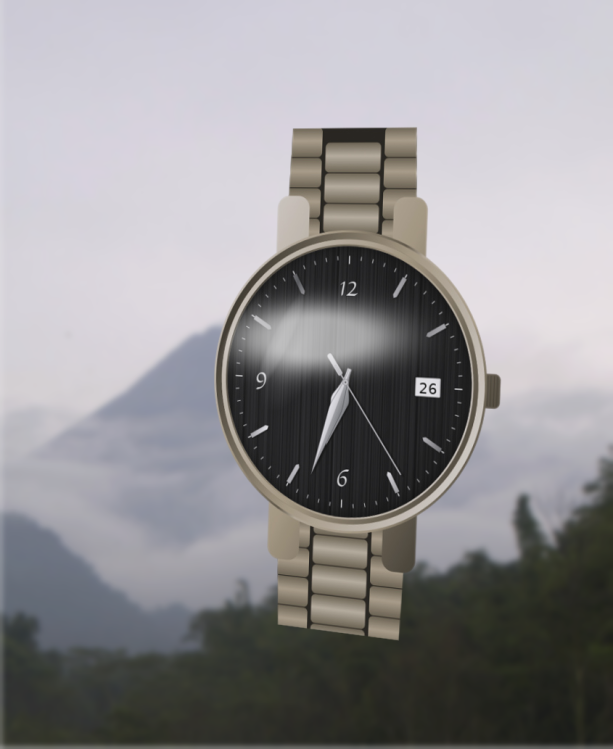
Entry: 6:33:24
